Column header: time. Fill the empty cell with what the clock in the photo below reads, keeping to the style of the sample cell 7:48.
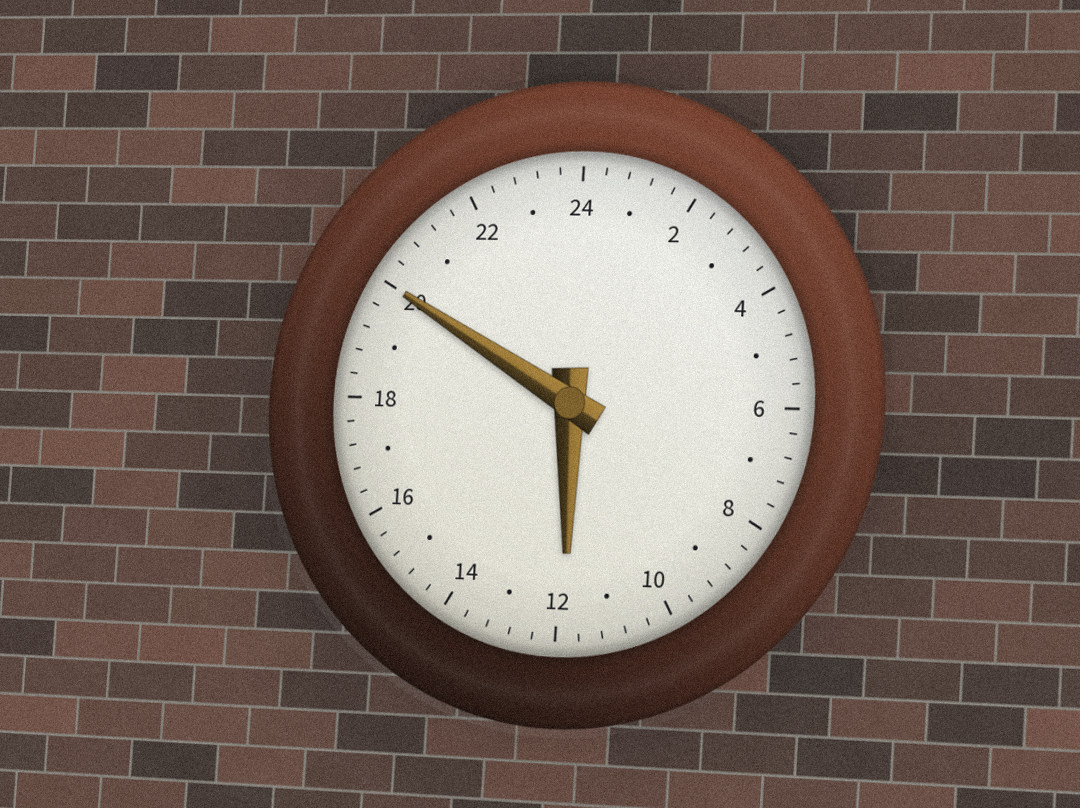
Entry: 11:50
